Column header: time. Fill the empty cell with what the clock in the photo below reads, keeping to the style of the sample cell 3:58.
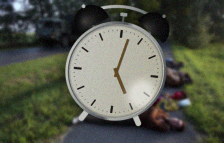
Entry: 5:02
